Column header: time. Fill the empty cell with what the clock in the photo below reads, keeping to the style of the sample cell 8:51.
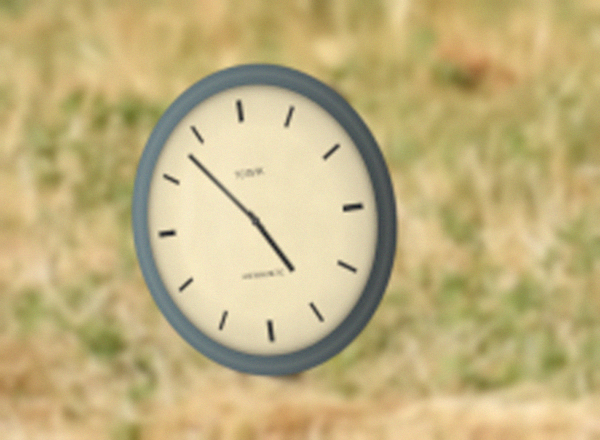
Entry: 4:53
